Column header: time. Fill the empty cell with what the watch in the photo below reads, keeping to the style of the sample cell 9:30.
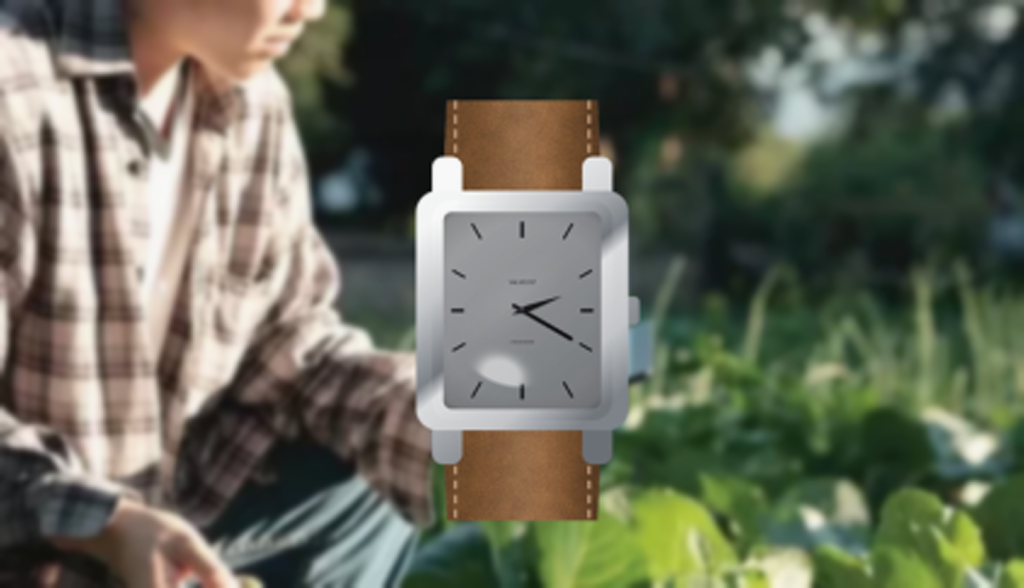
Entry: 2:20
